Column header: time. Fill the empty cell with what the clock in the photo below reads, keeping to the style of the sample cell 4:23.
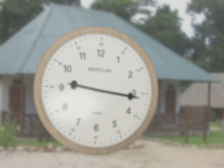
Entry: 9:16
